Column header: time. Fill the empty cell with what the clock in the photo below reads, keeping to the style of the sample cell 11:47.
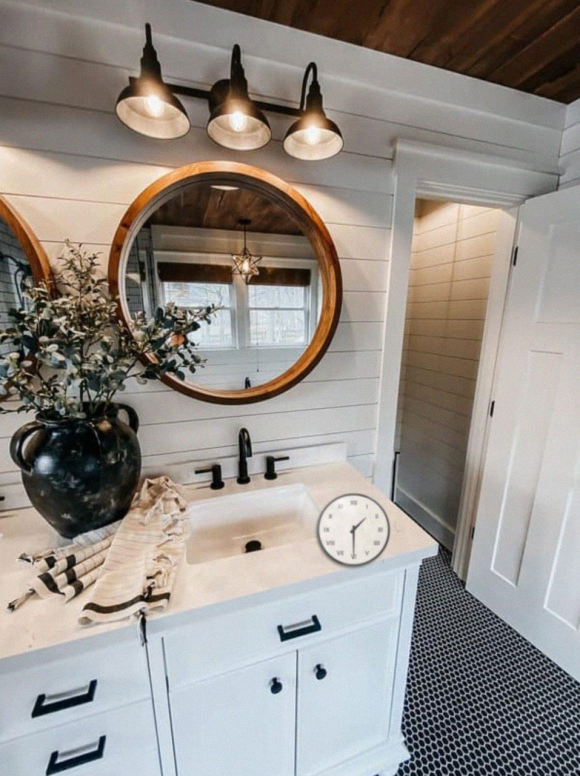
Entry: 1:30
